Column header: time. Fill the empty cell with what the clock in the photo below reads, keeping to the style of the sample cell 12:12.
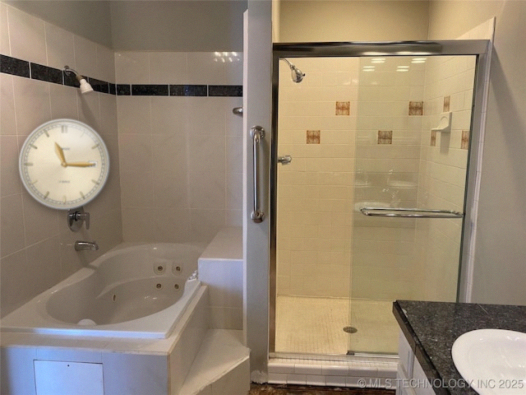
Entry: 11:15
